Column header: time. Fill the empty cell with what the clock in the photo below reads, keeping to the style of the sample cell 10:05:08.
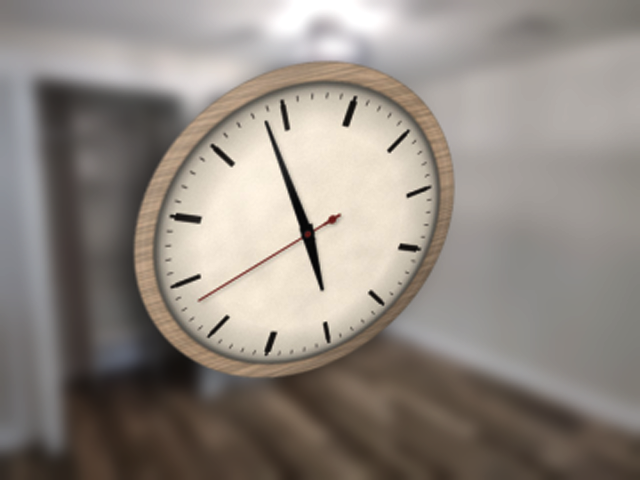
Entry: 4:53:38
